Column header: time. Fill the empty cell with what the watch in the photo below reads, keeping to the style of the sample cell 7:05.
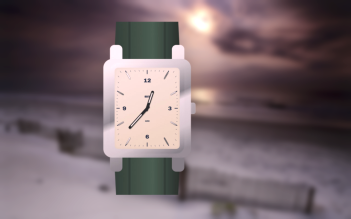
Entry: 12:37
